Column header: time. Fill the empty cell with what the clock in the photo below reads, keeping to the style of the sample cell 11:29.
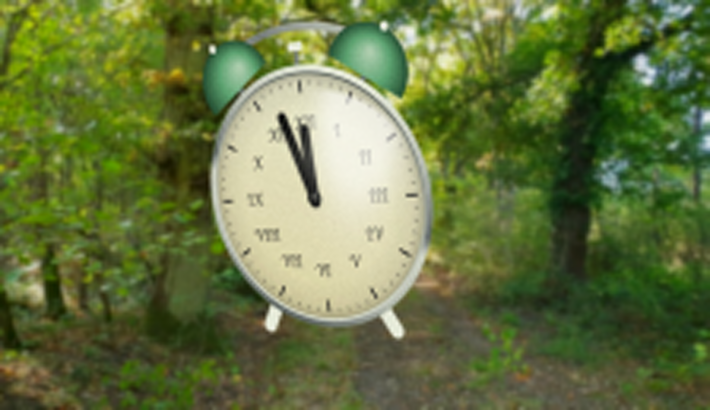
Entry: 11:57
